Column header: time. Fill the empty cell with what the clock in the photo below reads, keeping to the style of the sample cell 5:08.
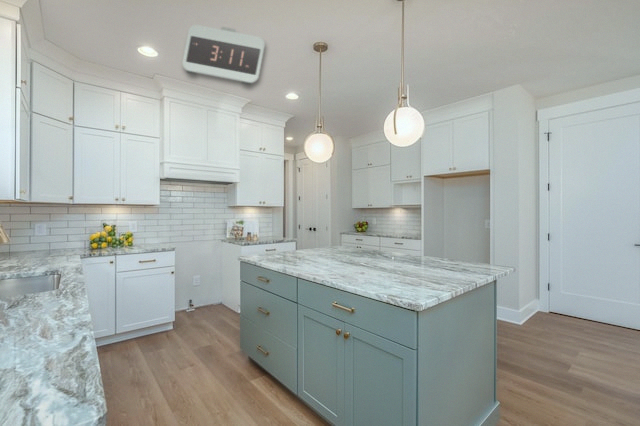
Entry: 3:11
